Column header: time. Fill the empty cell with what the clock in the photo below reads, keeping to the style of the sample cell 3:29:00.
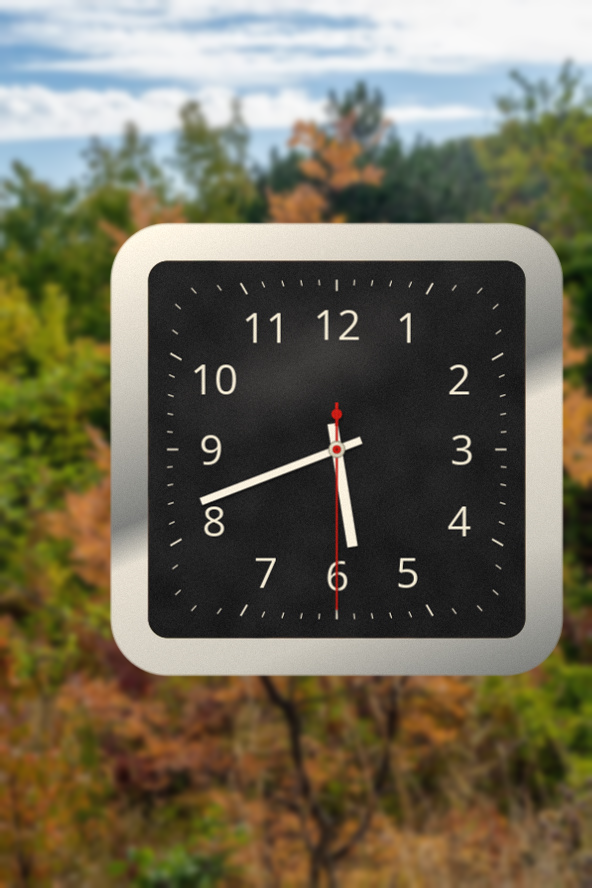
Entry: 5:41:30
